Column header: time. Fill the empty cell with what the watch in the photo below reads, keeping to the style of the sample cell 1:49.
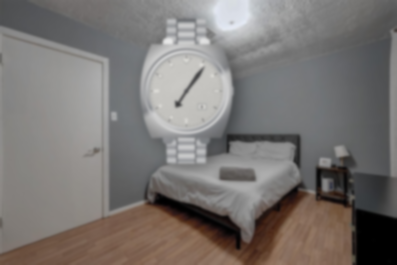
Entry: 7:06
